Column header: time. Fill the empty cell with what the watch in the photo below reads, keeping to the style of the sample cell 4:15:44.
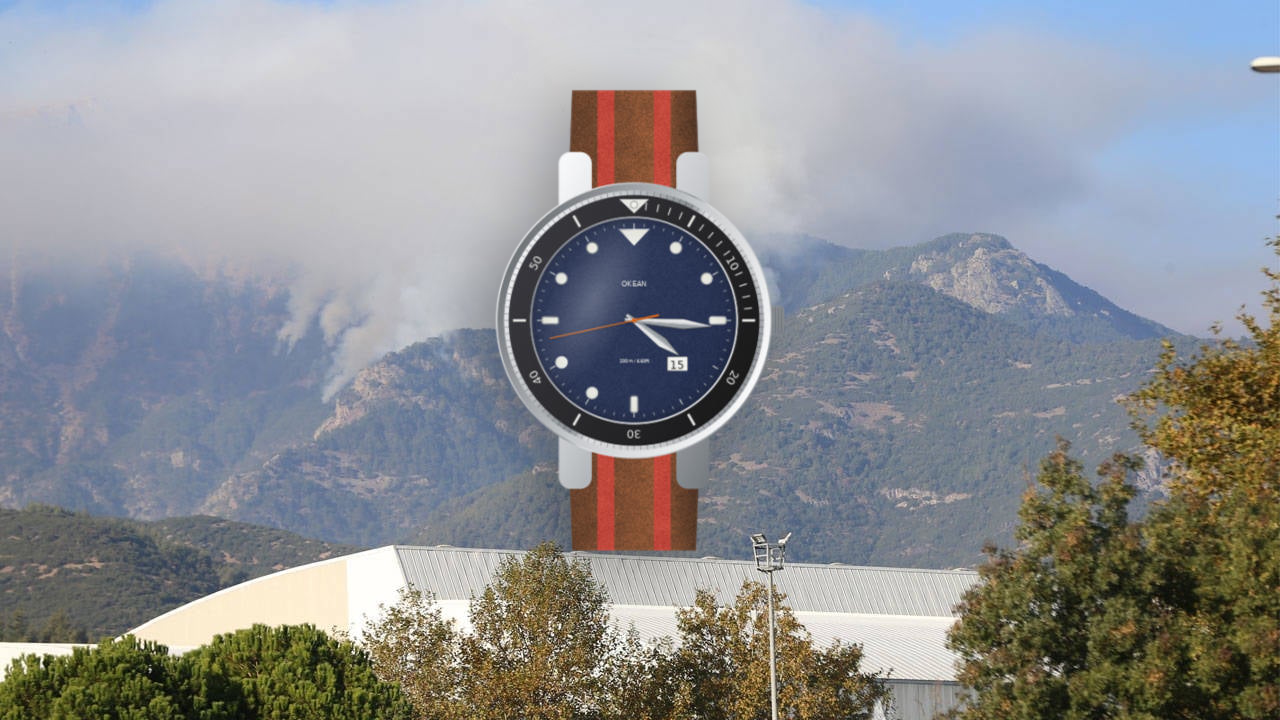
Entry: 4:15:43
